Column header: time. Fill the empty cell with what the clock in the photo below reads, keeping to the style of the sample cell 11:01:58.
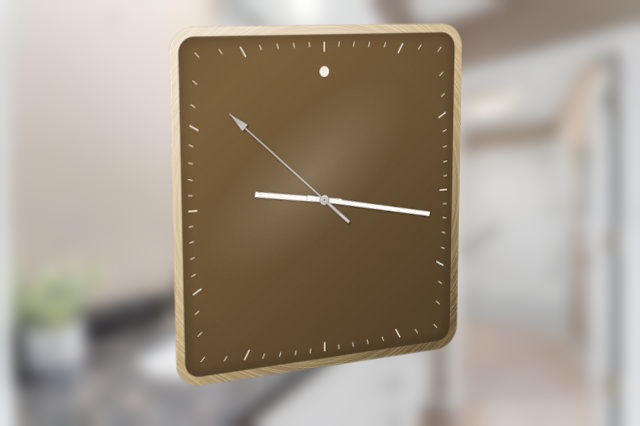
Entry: 9:16:52
